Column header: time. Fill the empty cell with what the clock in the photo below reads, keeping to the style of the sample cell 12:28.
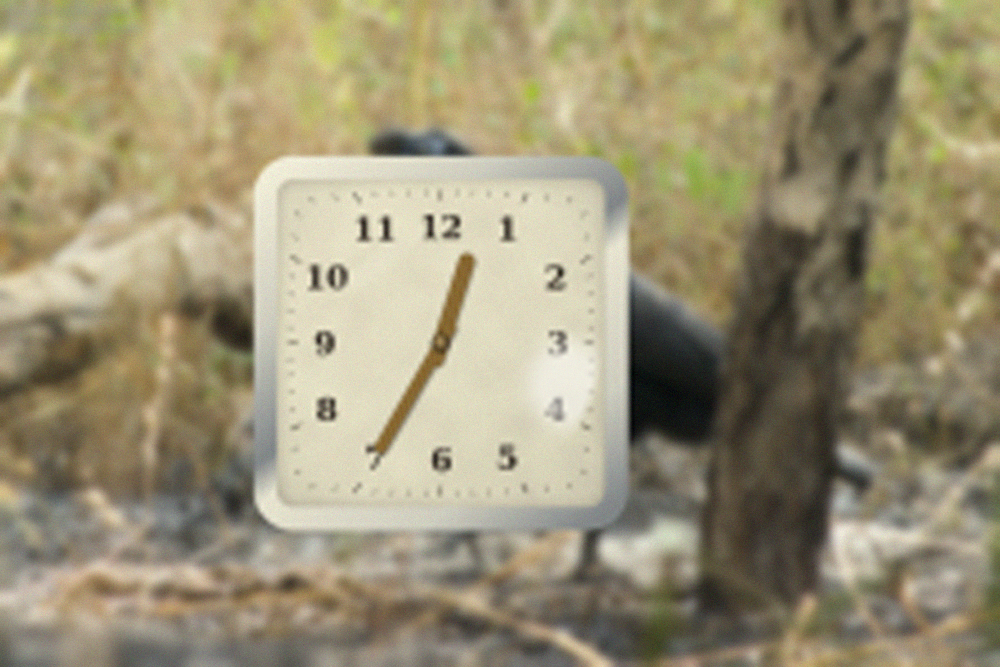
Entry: 12:35
